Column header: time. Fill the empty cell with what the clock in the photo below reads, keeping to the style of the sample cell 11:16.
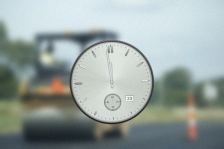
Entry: 11:59
